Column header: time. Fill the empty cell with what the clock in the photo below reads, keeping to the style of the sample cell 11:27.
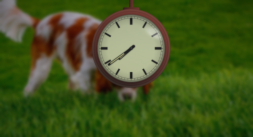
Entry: 7:39
